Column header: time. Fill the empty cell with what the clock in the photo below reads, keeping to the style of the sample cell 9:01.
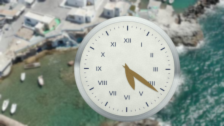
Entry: 5:21
